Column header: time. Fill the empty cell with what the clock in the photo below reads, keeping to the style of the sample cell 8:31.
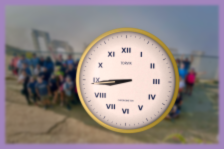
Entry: 8:44
